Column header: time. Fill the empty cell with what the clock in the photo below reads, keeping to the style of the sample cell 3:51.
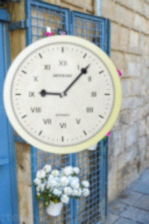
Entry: 9:07
